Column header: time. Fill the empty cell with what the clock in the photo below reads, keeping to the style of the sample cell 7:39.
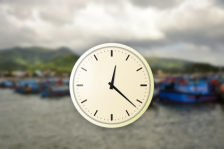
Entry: 12:22
